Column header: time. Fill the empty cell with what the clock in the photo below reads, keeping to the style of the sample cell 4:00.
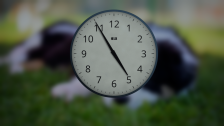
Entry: 4:55
